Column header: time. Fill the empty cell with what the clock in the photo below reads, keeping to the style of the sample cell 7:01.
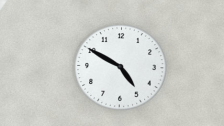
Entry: 4:50
